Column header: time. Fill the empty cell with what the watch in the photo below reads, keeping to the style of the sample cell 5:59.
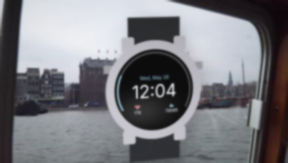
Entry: 12:04
